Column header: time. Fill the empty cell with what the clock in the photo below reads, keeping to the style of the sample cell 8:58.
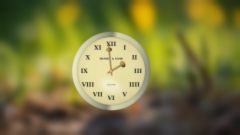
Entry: 1:59
